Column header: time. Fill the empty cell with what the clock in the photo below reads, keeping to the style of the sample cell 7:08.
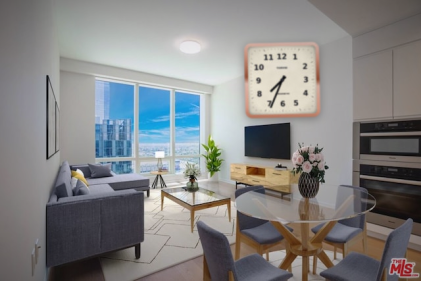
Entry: 7:34
